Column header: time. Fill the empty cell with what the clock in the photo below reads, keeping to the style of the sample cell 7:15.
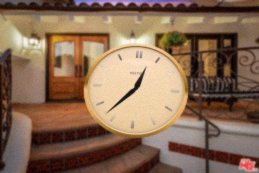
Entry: 12:37
